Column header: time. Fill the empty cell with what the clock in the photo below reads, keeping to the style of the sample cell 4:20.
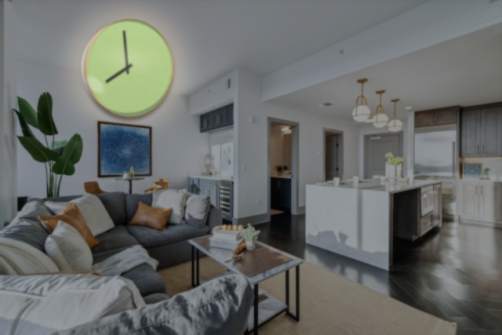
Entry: 7:59
